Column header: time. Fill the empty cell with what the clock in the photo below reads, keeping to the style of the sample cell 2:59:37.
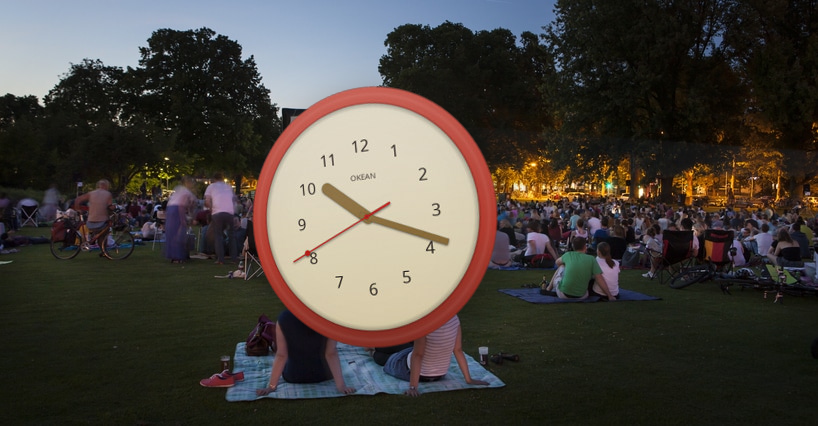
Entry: 10:18:41
